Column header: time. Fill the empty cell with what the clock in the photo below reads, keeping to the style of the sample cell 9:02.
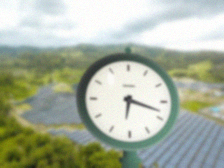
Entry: 6:18
